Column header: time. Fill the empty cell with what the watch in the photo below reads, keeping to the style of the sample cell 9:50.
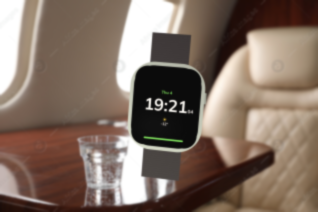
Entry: 19:21
